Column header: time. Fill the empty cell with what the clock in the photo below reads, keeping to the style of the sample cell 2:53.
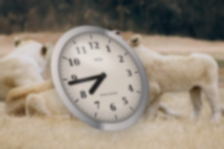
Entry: 7:44
